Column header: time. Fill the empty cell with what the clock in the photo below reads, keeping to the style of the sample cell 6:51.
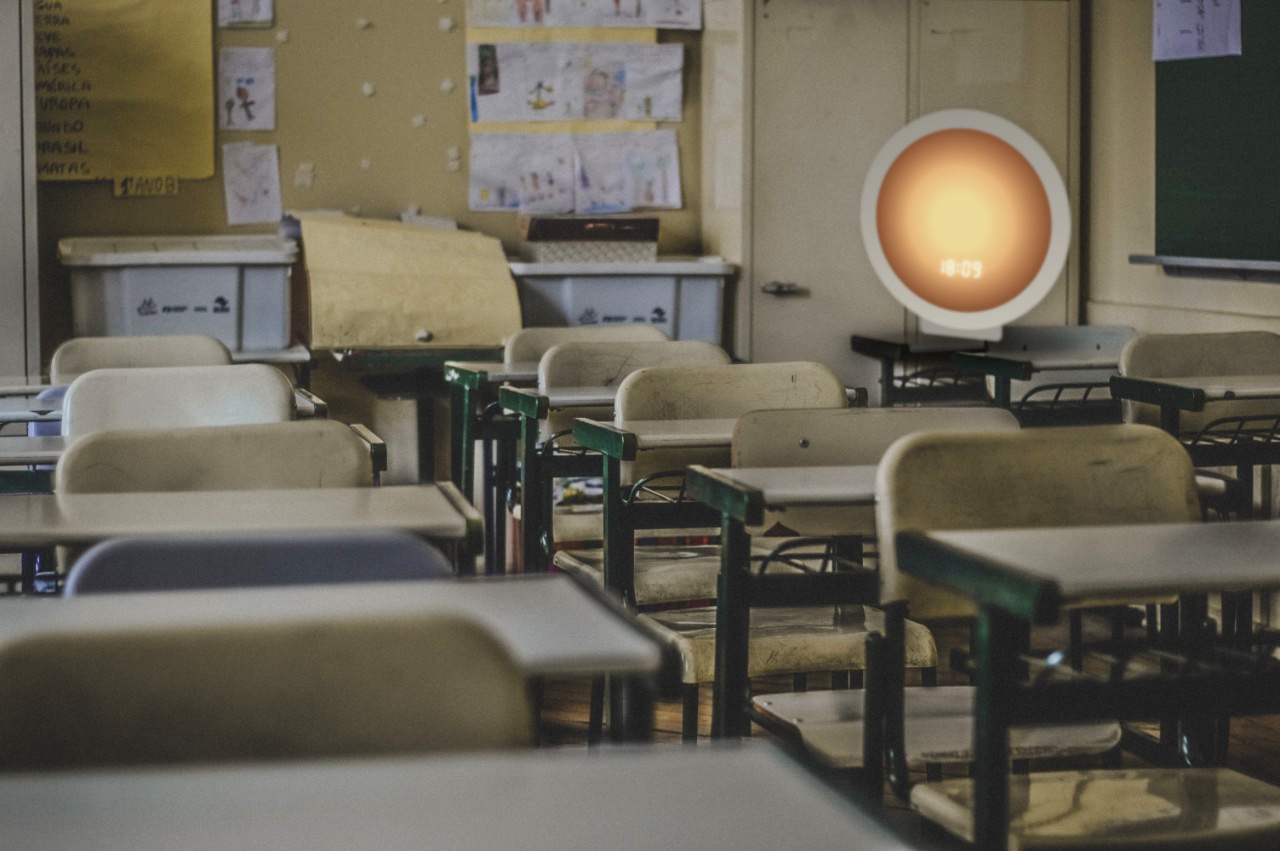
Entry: 18:09
